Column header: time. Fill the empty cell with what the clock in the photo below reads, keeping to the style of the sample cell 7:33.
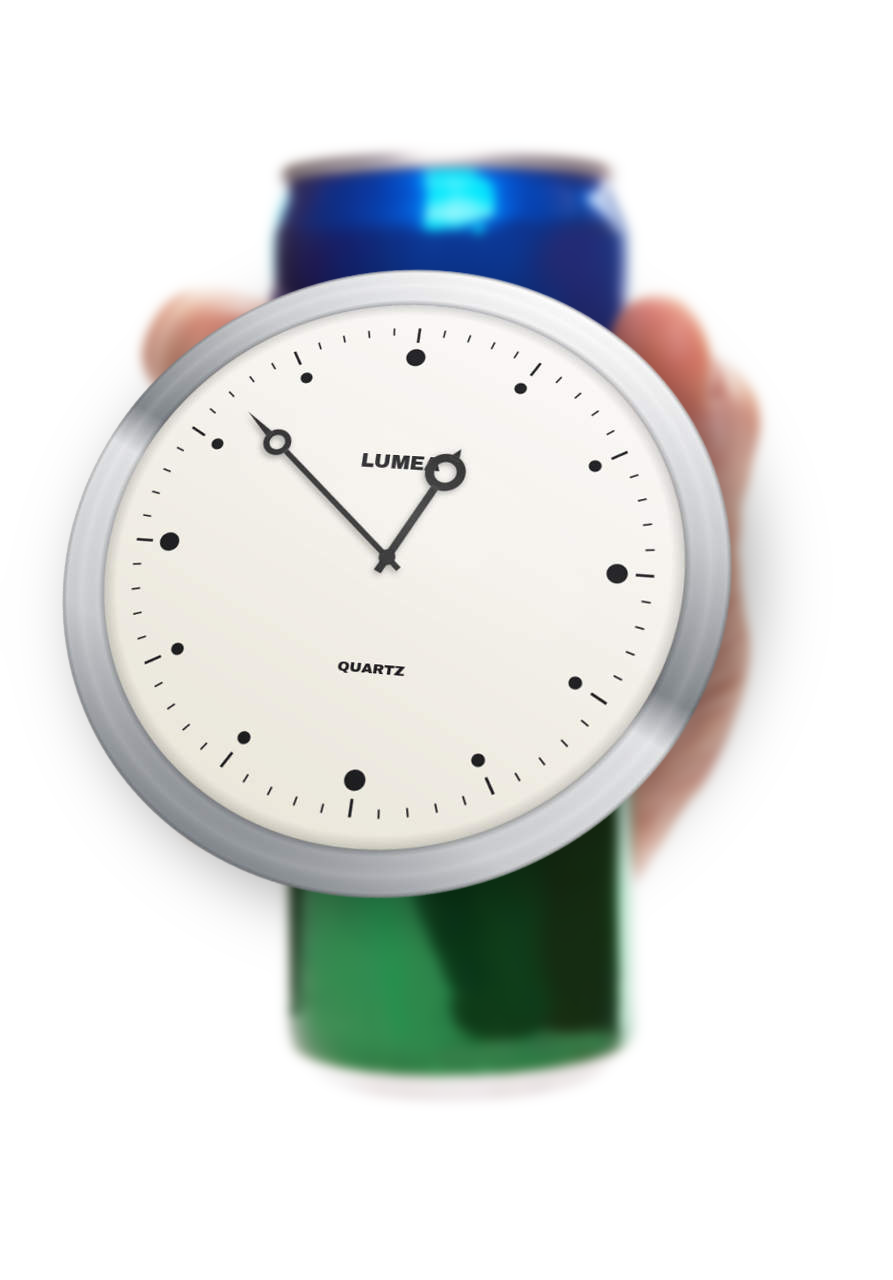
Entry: 12:52
